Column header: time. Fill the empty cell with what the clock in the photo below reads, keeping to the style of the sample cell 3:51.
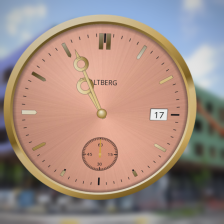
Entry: 10:56
